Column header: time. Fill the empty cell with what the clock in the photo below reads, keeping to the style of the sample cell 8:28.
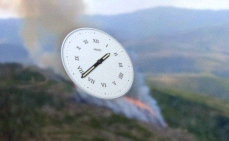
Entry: 1:38
